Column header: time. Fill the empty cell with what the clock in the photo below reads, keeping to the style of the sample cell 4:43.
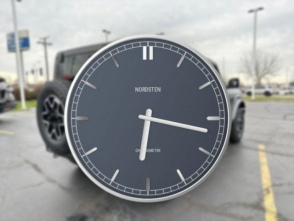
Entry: 6:17
